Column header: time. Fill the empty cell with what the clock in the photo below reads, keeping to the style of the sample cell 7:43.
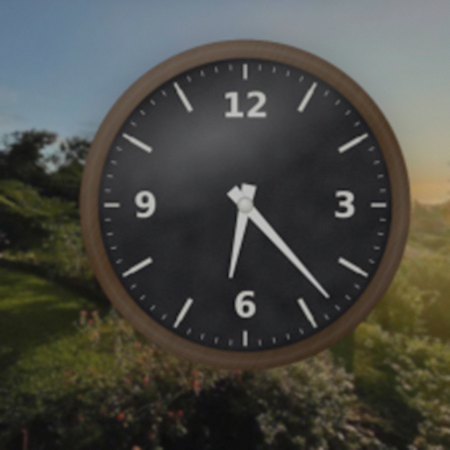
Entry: 6:23
